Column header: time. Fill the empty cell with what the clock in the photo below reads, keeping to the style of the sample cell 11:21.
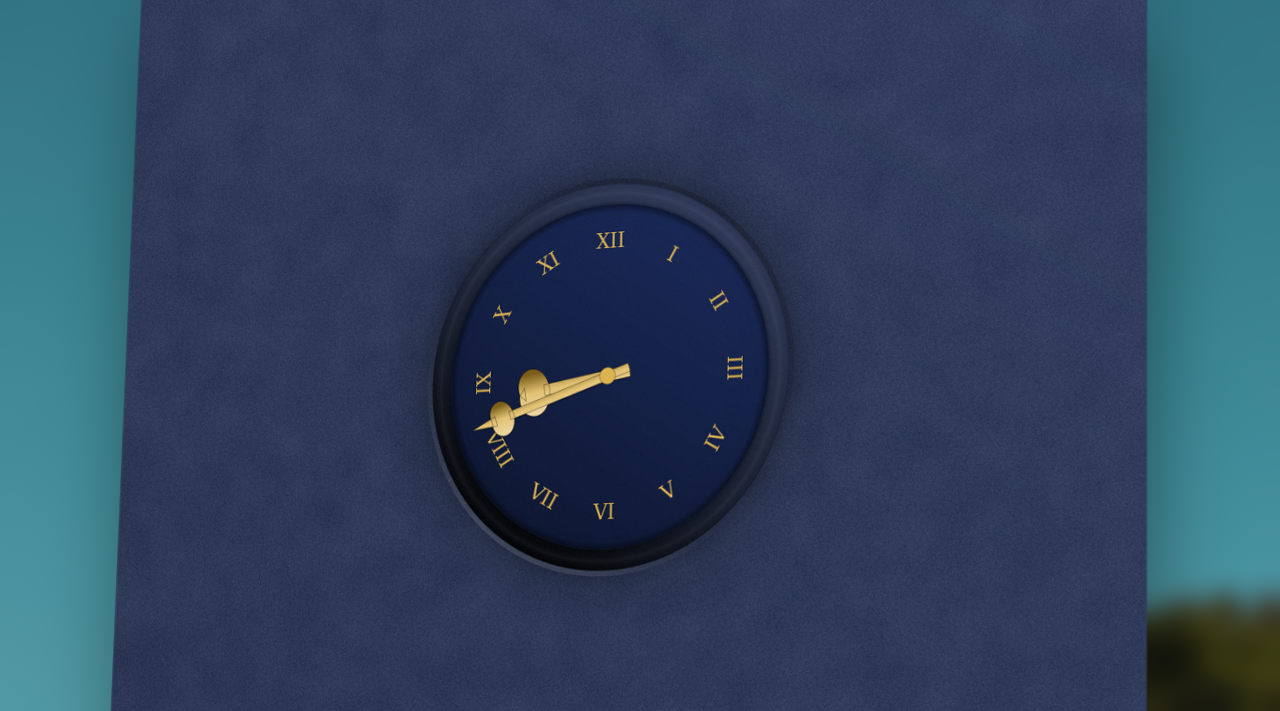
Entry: 8:42
